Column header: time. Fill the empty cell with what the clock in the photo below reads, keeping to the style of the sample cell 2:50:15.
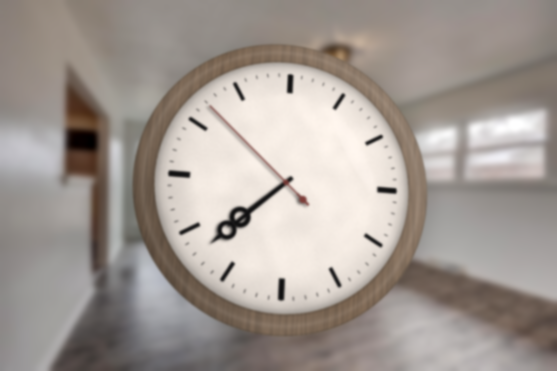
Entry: 7:37:52
